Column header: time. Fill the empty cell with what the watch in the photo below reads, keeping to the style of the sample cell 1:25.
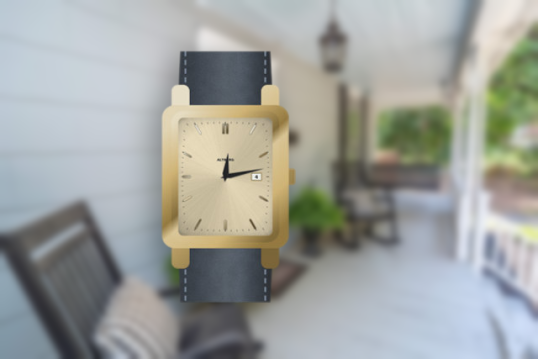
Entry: 12:13
